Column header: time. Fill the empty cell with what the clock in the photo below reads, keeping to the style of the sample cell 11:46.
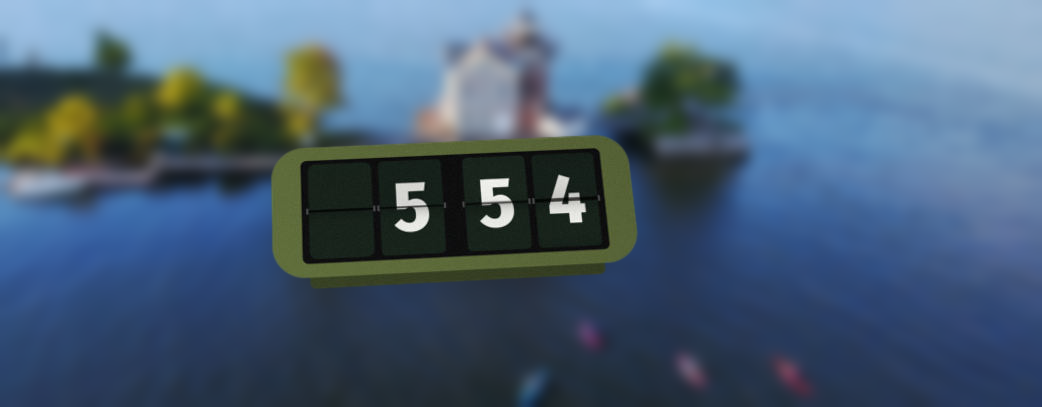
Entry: 5:54
